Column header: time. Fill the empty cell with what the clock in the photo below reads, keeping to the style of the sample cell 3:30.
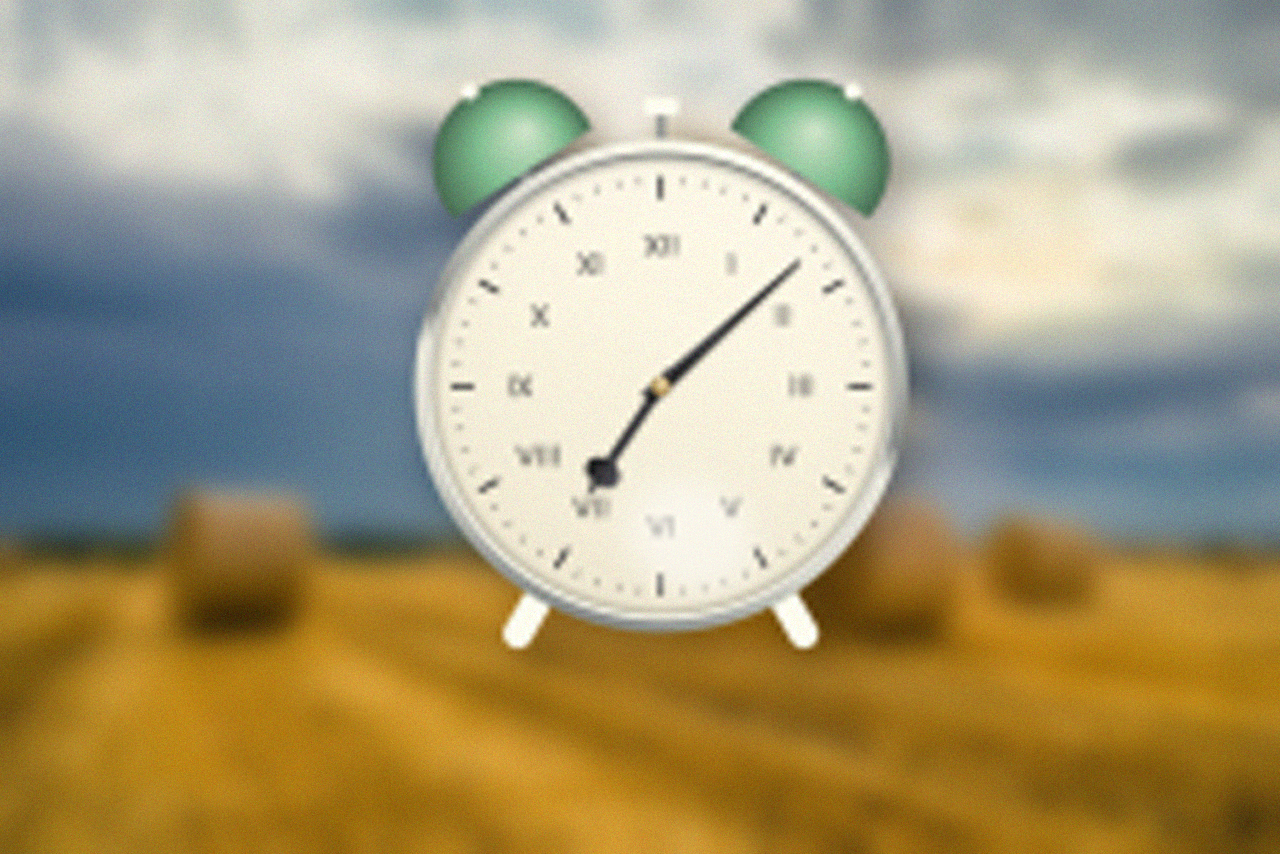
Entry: 7:08
